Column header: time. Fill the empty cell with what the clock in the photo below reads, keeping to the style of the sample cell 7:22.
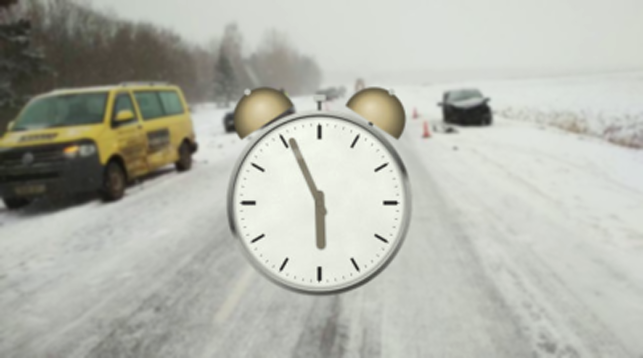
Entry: 5:56
